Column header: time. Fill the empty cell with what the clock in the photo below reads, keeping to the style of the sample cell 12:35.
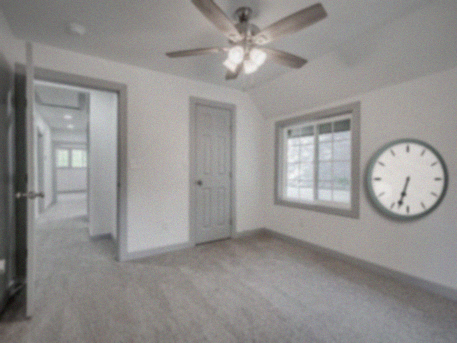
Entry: 6:33
